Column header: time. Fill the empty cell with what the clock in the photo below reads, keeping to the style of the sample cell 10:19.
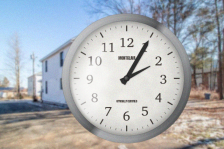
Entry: 2:05
